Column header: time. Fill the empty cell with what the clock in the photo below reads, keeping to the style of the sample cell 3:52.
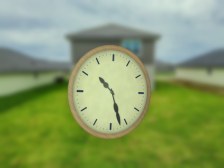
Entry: 10:27
